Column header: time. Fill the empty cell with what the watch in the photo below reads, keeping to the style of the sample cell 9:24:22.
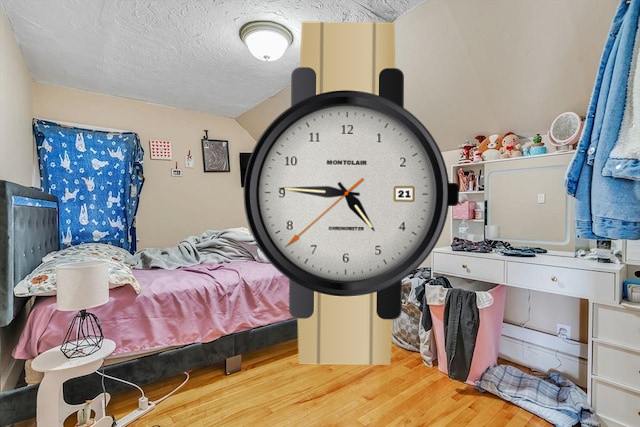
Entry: 4:45:38
